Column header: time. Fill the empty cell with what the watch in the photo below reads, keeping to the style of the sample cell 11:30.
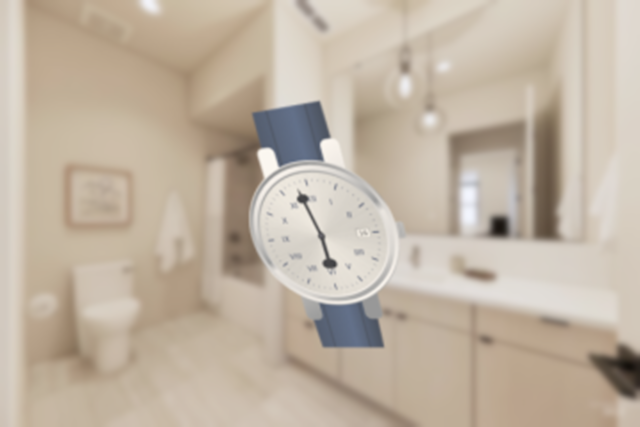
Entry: 5:58
